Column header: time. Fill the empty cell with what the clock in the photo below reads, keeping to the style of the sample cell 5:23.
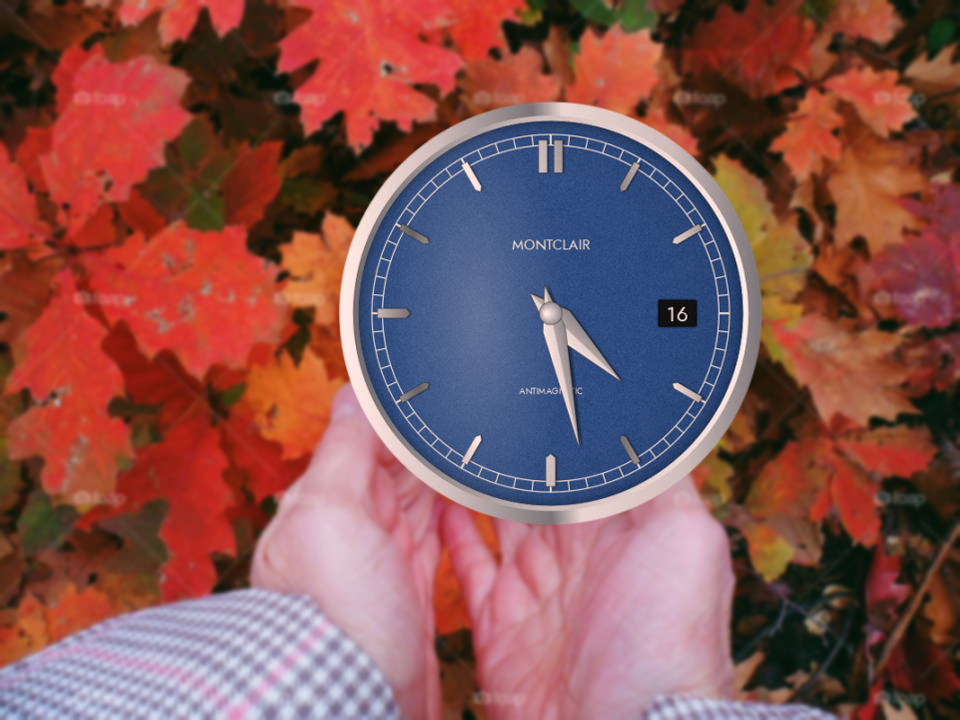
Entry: 4:28
